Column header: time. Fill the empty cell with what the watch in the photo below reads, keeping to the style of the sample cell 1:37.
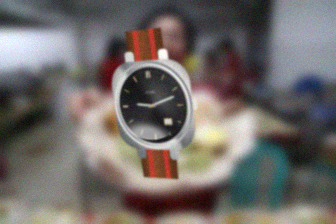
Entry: 9:12
